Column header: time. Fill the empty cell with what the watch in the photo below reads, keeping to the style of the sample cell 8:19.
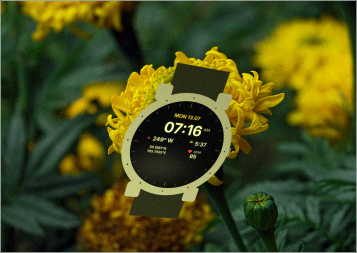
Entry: 7:16
